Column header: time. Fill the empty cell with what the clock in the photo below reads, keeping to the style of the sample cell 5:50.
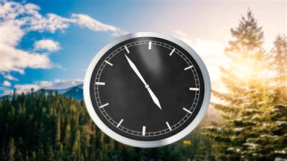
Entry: 4:54
